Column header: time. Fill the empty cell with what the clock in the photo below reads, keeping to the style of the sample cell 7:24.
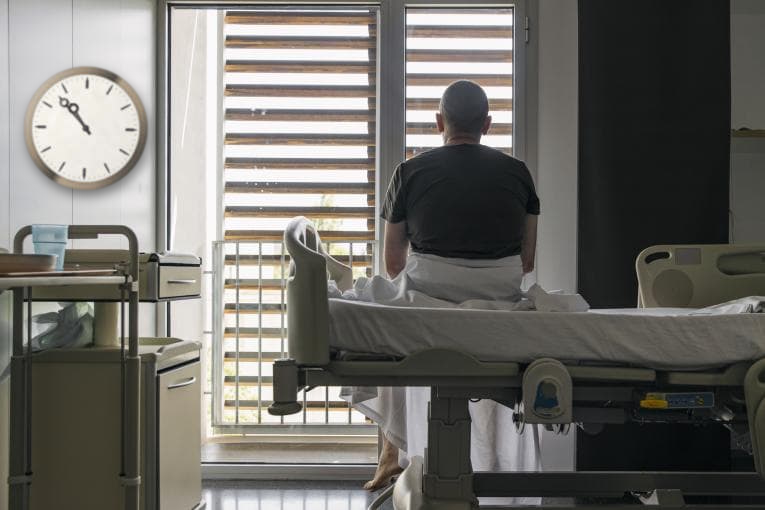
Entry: 10:53
